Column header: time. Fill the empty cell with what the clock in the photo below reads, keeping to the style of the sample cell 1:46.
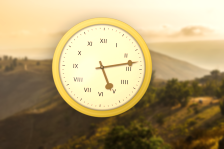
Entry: 5:13
